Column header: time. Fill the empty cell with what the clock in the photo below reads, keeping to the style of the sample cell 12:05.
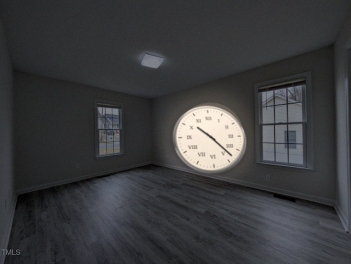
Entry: 10:23
